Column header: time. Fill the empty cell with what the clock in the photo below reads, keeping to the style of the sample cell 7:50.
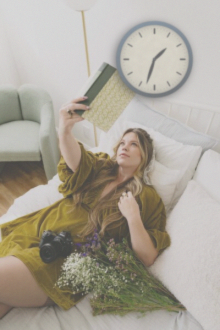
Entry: 1:33
